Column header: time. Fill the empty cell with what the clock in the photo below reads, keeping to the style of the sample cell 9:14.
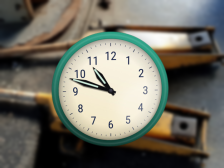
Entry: 10:48
